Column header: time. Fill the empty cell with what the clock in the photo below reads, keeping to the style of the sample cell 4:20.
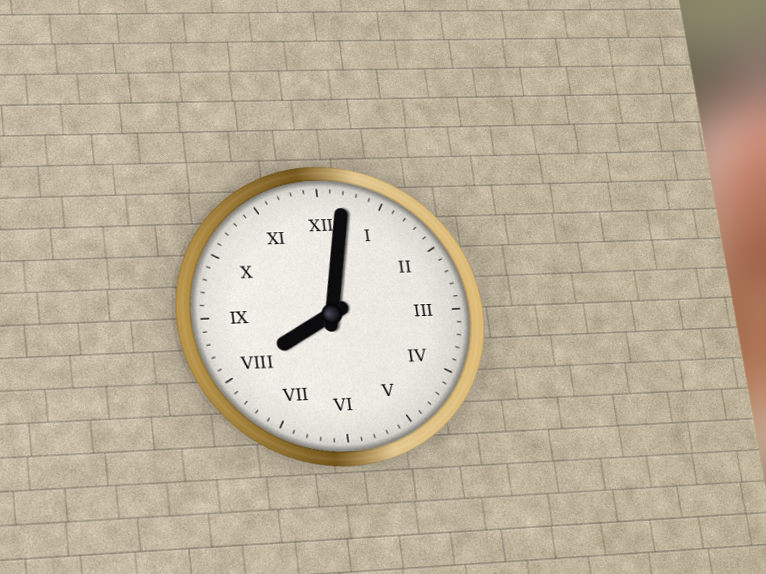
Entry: 8:02
